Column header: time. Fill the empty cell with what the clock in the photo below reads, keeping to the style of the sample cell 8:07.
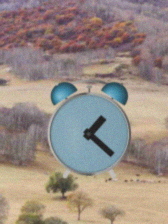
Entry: 1:22
